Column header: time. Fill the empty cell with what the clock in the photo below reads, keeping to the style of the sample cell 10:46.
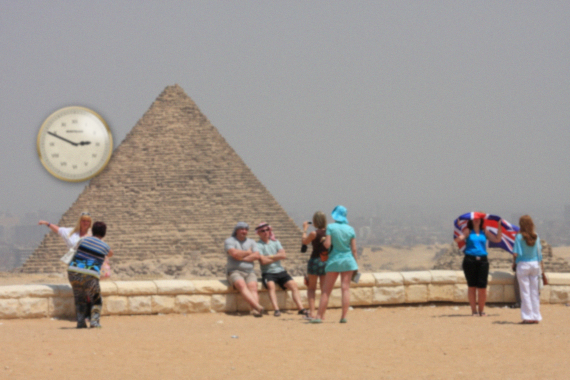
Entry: 2:49
